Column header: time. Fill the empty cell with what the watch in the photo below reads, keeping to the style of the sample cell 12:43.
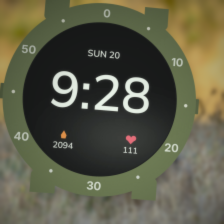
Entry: 9:28
